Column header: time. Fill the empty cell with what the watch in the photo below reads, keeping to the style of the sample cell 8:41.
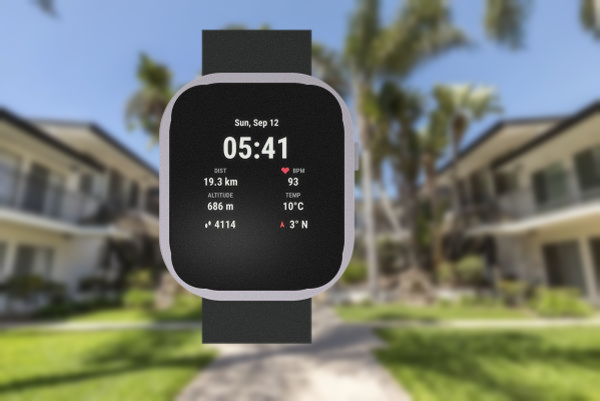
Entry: 5:41
